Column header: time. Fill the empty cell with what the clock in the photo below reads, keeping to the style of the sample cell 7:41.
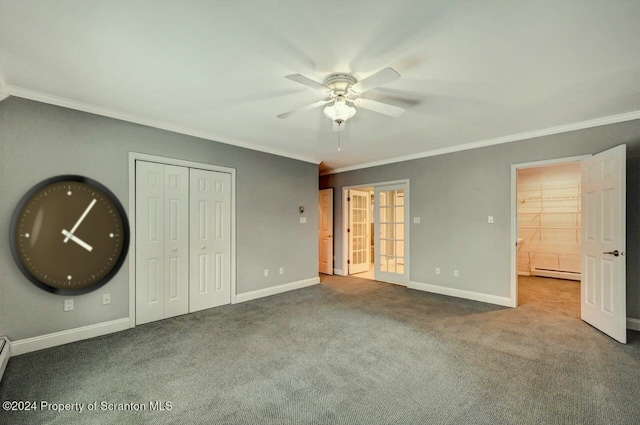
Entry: 4:06
